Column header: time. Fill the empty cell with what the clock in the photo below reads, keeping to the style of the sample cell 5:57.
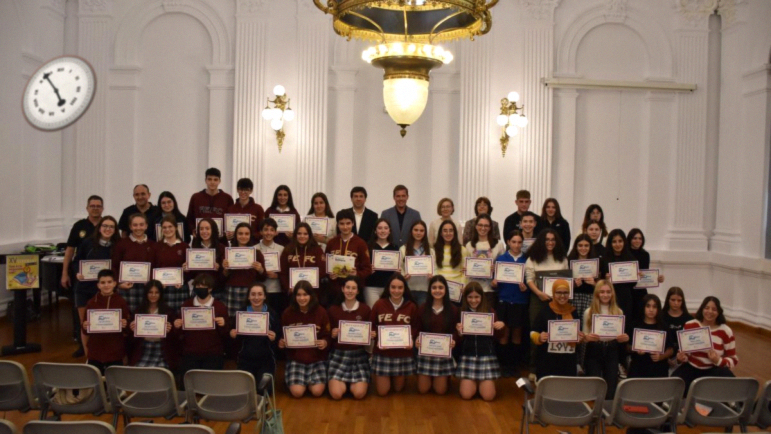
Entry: 4:53
